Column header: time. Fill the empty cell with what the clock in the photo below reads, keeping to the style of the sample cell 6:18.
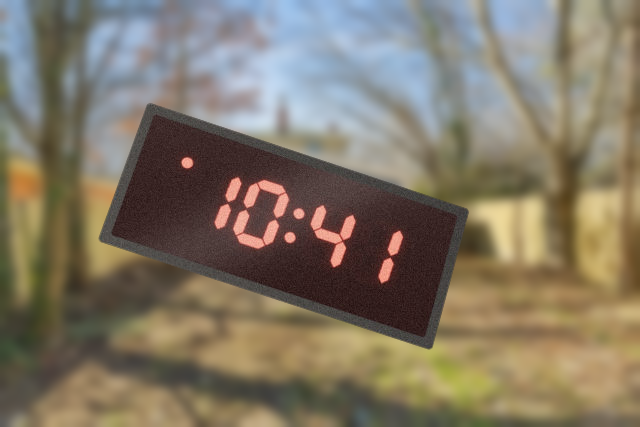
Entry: 10:41
